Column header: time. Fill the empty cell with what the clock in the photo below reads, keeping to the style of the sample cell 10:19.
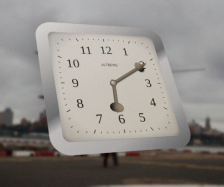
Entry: 6:10
